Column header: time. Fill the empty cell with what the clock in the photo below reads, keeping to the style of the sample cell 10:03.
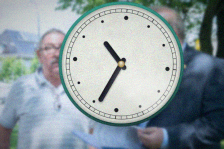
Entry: 10:34
